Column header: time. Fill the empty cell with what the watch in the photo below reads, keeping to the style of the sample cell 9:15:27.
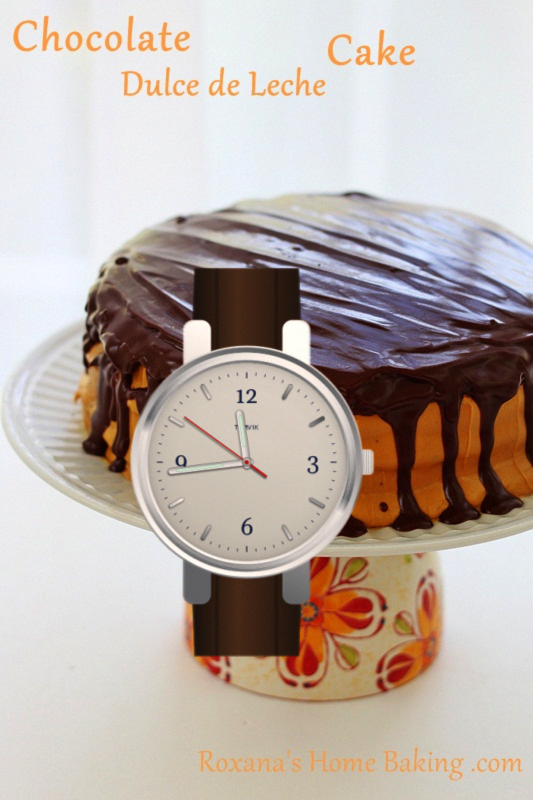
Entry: 11:43:51
